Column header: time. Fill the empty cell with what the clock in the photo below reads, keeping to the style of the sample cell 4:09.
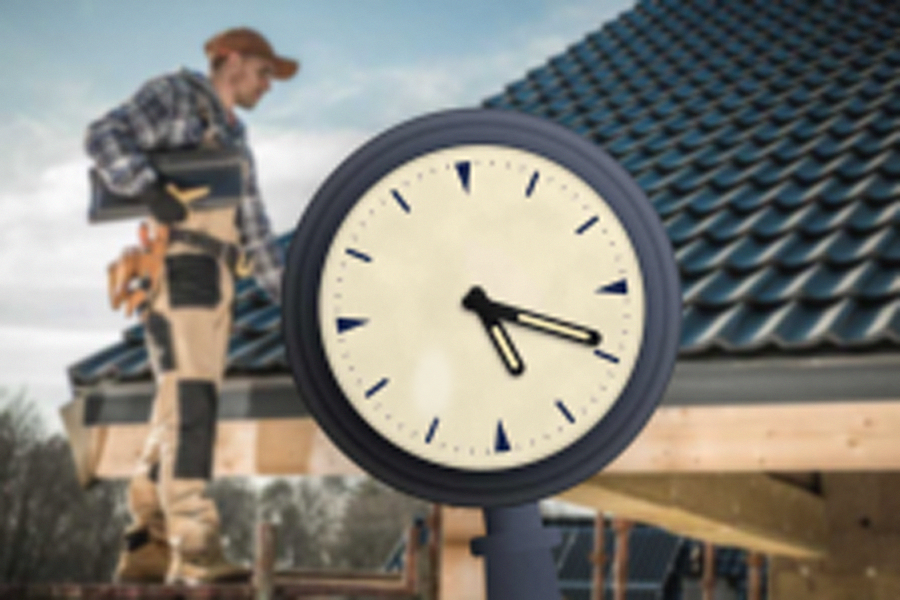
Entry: 5:19
